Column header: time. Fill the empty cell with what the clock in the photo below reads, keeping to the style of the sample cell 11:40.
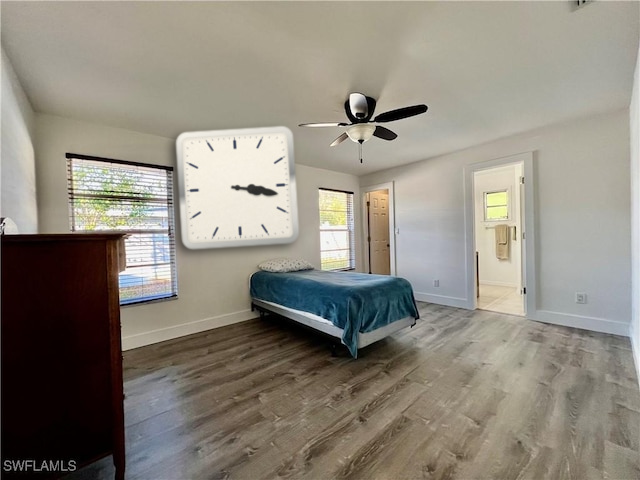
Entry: 3:17
